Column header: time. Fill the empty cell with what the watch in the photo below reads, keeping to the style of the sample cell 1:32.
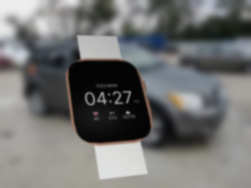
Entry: 4:27
